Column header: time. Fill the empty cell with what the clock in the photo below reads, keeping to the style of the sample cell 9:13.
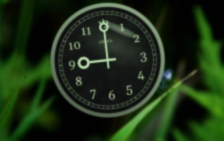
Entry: 9:00
